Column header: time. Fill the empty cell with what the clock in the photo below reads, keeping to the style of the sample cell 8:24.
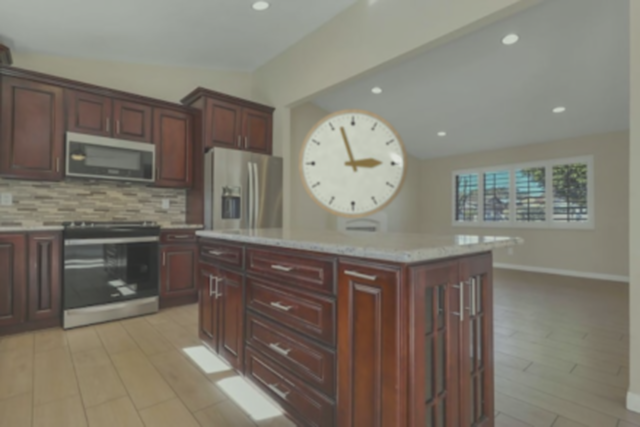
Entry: 2:57
